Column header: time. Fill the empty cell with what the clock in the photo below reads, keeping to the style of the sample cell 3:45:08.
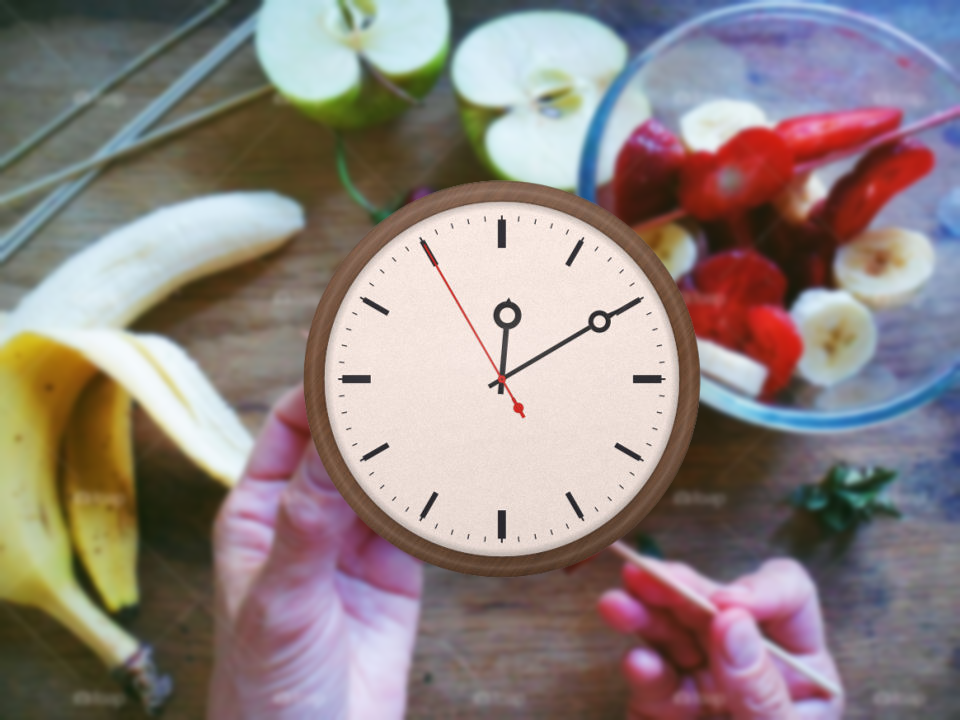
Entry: 12:09:55
